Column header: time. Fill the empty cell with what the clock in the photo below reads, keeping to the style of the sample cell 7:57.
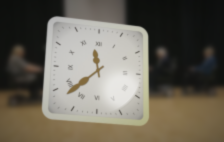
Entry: 11:38
